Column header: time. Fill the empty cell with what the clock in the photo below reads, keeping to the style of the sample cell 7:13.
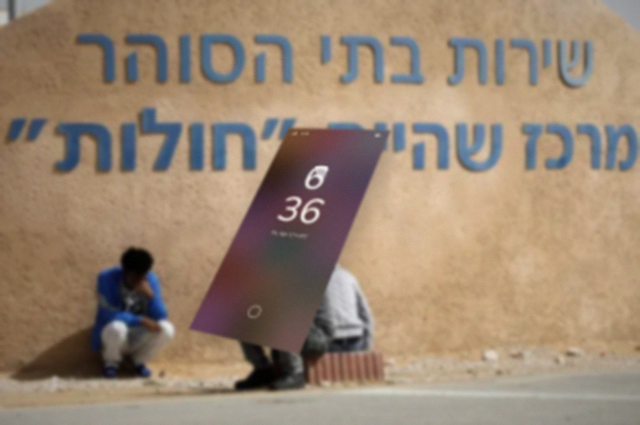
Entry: 6:36
